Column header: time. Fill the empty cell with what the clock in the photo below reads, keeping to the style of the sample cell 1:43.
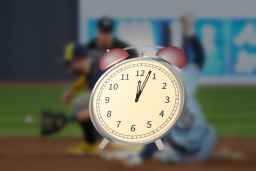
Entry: 12:03
